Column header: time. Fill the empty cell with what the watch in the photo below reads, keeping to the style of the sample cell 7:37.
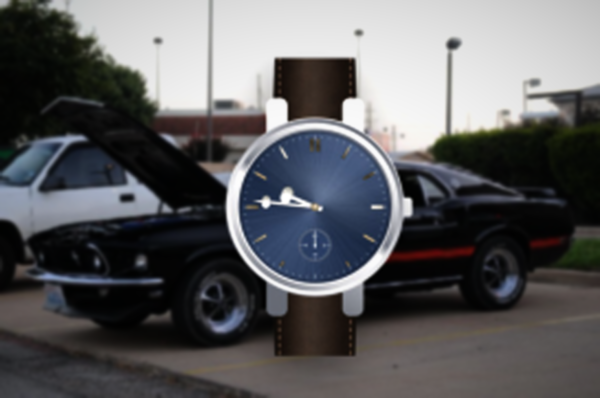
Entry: 9:46
